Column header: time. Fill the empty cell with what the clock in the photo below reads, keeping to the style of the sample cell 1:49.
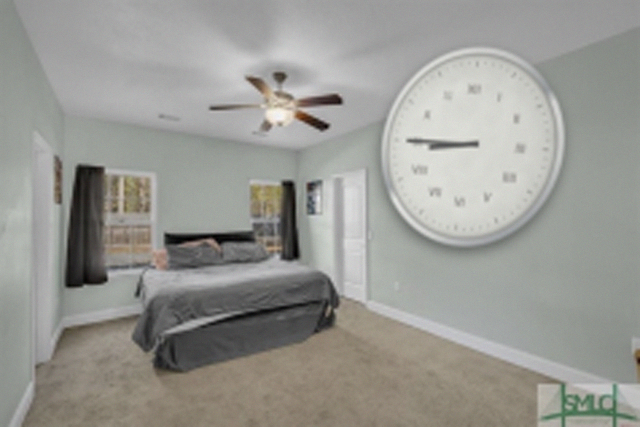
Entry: 8:45
